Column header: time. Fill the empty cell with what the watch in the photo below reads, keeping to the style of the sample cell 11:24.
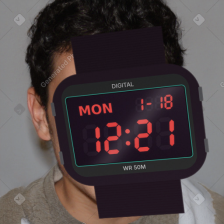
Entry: 12:21
